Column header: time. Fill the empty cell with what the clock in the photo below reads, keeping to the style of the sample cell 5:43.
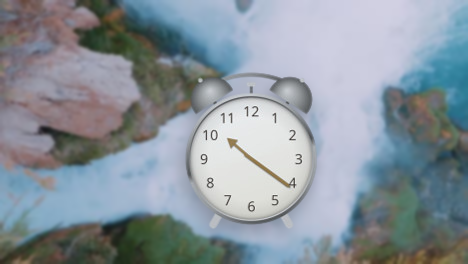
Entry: 10:21
